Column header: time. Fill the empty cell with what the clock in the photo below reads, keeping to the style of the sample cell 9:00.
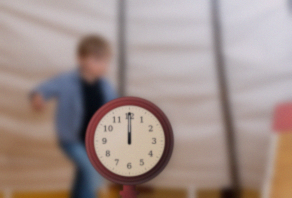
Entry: 12:00
